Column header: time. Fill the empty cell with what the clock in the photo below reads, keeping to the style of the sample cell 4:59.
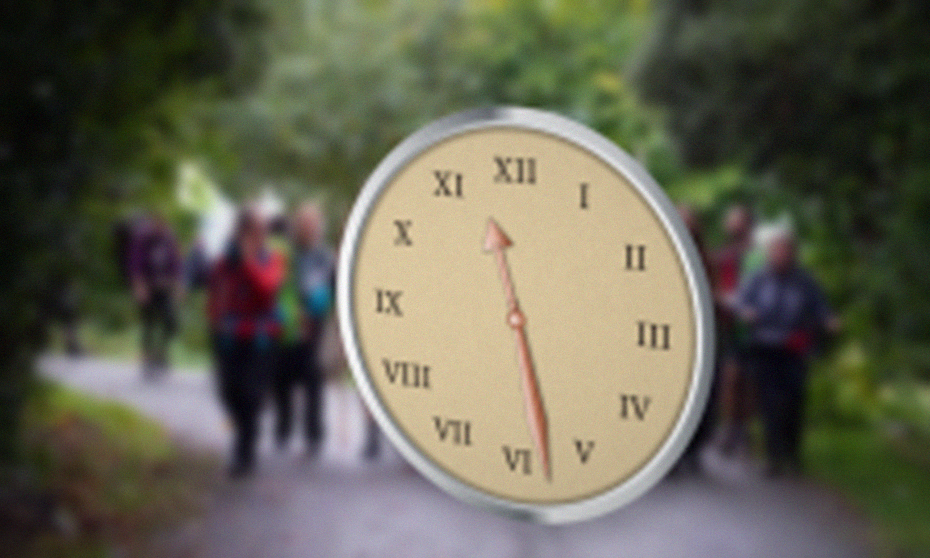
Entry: 11:28
